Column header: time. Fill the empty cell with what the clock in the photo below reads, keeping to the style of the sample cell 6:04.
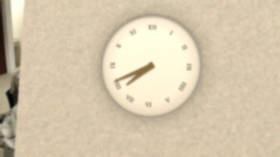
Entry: 7:41
